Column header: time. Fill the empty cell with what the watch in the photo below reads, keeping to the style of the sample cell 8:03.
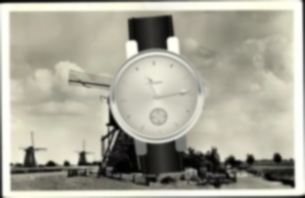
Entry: 11:14
